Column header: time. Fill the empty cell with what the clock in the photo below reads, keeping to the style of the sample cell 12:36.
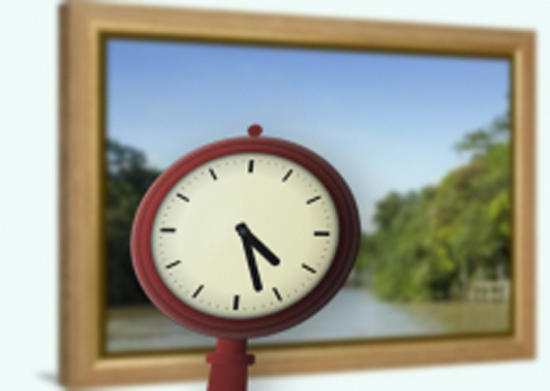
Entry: 4:27
